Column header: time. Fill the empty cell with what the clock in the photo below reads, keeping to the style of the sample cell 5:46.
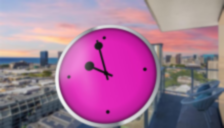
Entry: 9:58
